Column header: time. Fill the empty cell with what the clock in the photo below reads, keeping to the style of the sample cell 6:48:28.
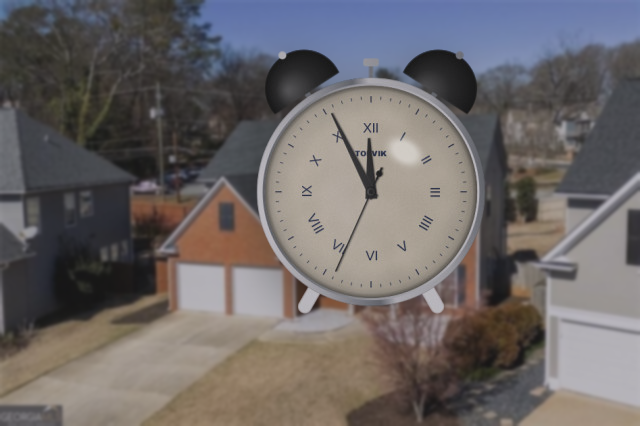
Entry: 11:55:34
